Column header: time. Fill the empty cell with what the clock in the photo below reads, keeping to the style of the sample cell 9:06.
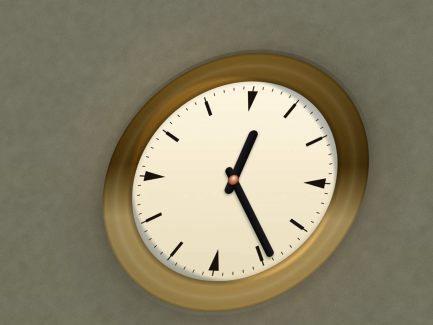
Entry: 12:24
